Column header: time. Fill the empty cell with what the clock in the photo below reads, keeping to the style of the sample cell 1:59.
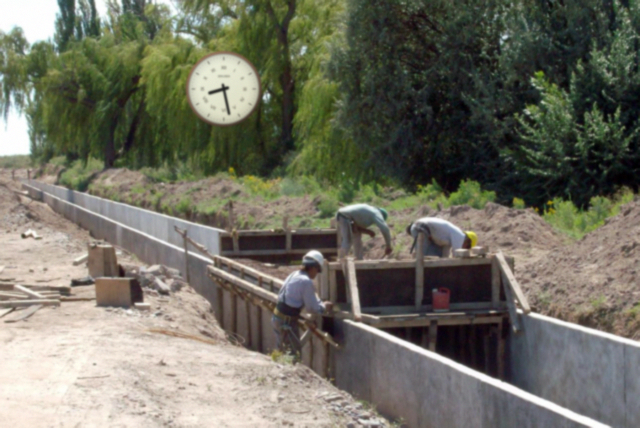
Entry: 8:28
